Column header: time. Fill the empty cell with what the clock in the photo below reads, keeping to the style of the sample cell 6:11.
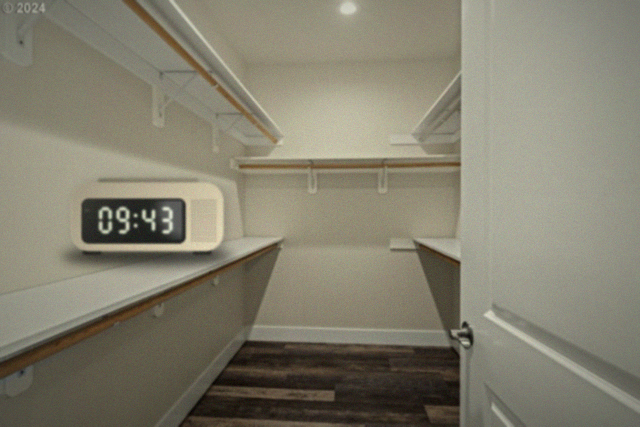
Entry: 9:43
